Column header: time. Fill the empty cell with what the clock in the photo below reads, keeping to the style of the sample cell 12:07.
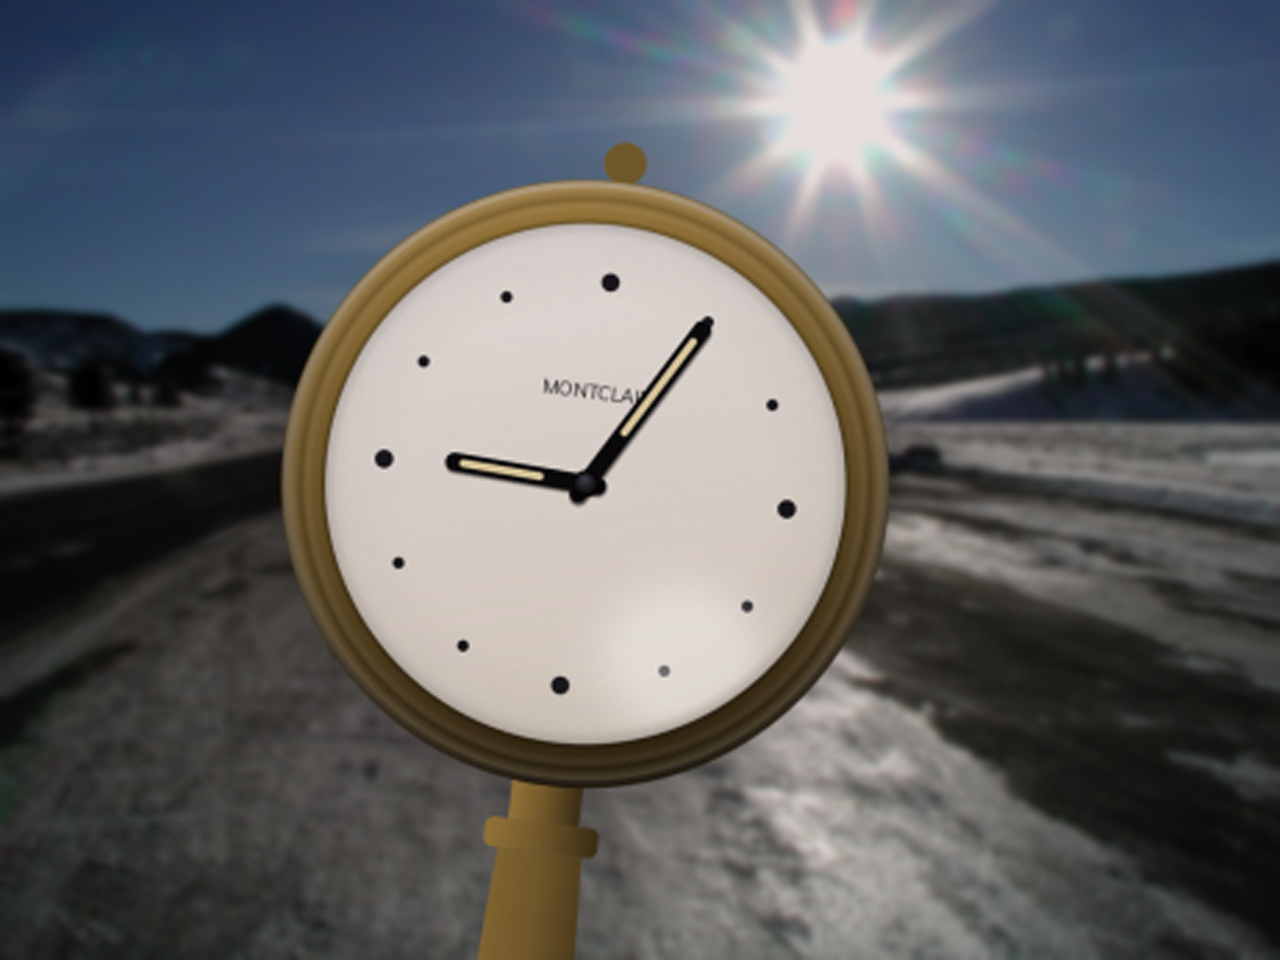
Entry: 9:05
